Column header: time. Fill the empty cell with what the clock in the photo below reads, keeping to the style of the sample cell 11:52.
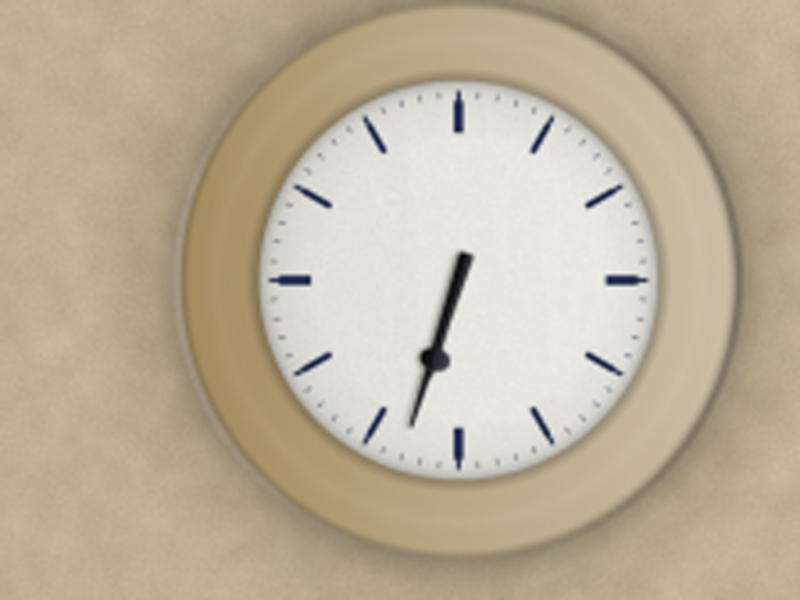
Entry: 6:33
